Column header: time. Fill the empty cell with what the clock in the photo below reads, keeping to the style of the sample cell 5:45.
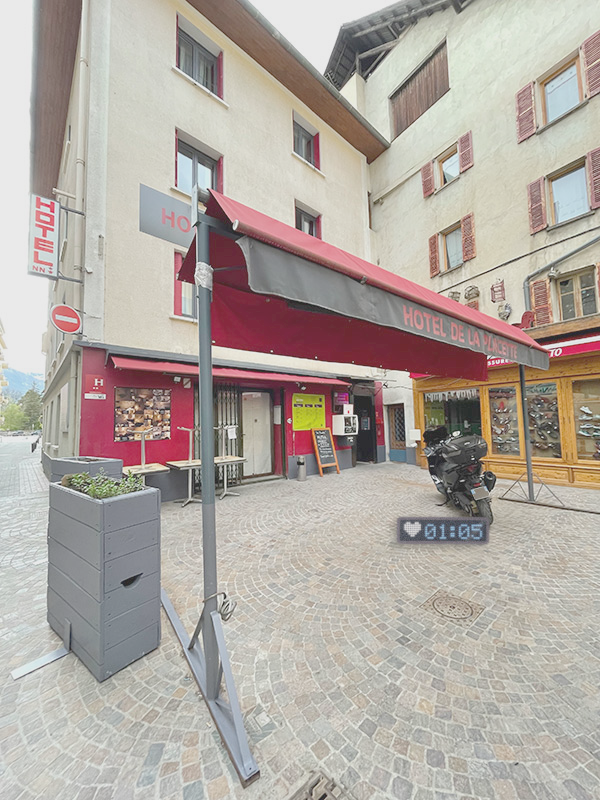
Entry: 1:05
